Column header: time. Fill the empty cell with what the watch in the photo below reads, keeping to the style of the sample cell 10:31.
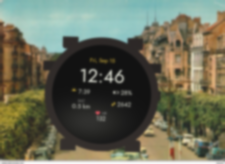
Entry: 12:46
